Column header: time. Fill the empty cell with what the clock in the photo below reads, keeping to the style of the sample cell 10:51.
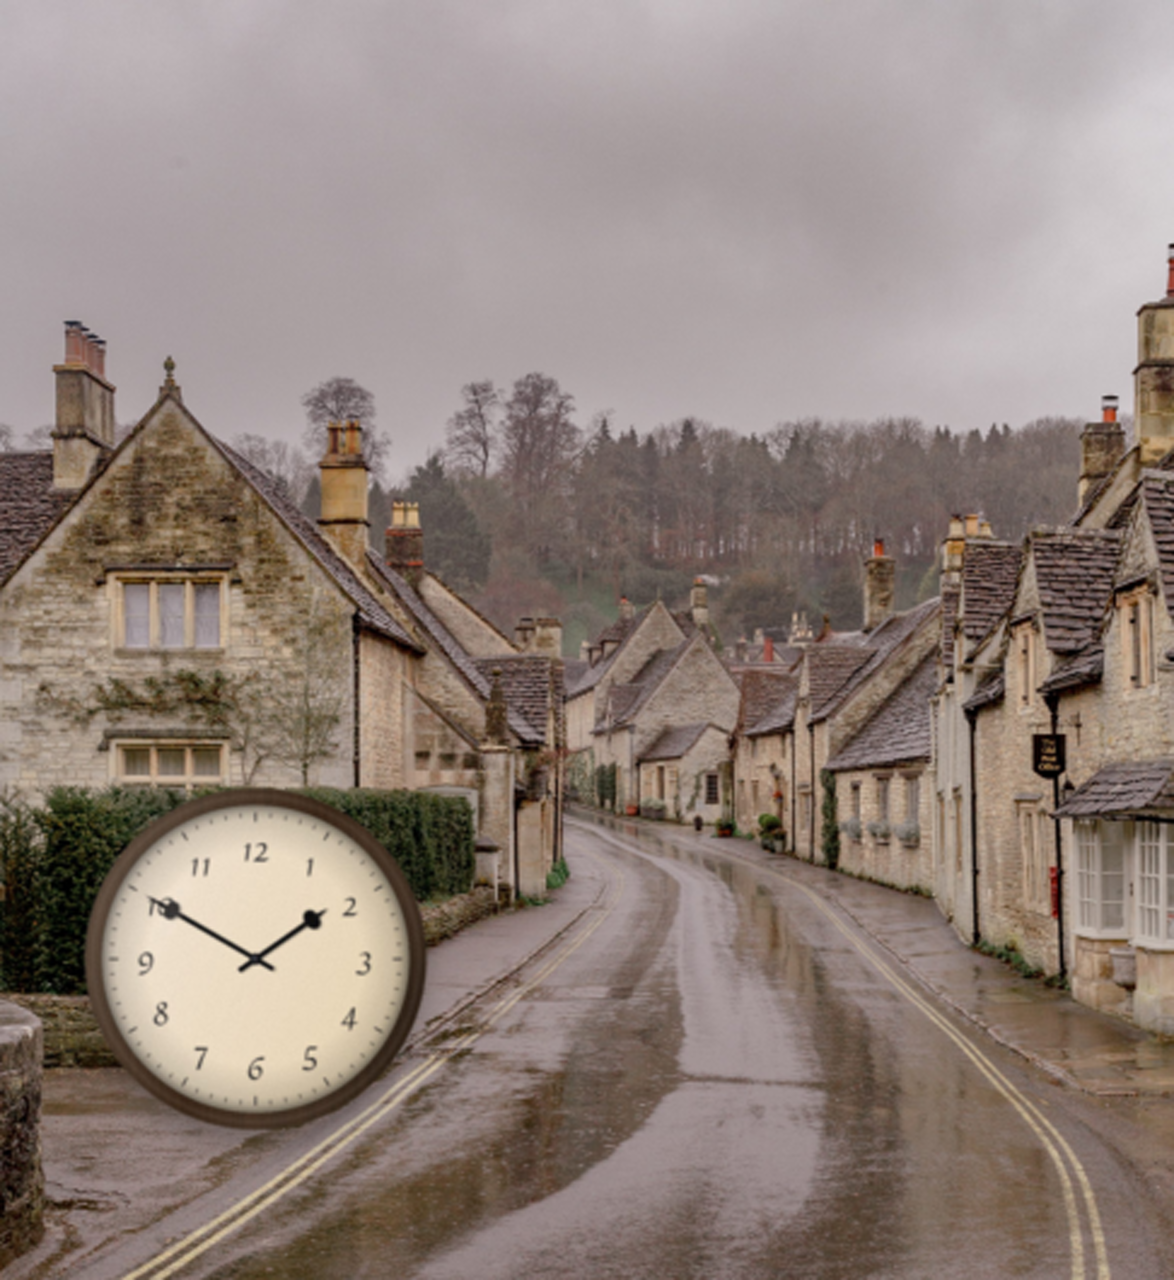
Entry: 1:50
